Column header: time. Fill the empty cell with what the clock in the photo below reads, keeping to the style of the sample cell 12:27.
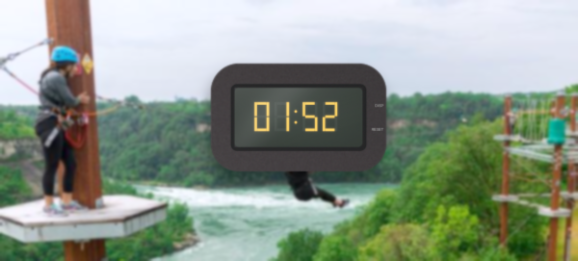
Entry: 1:52
